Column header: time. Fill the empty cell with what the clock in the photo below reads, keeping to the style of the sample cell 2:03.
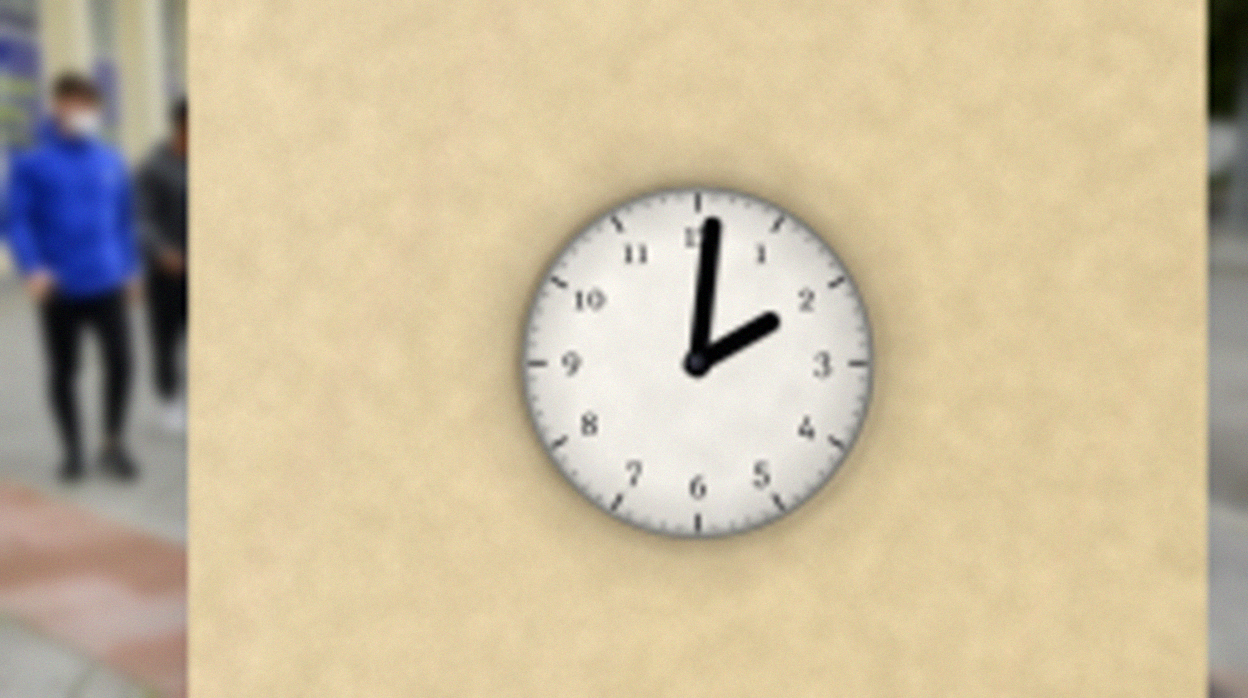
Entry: 2:01
